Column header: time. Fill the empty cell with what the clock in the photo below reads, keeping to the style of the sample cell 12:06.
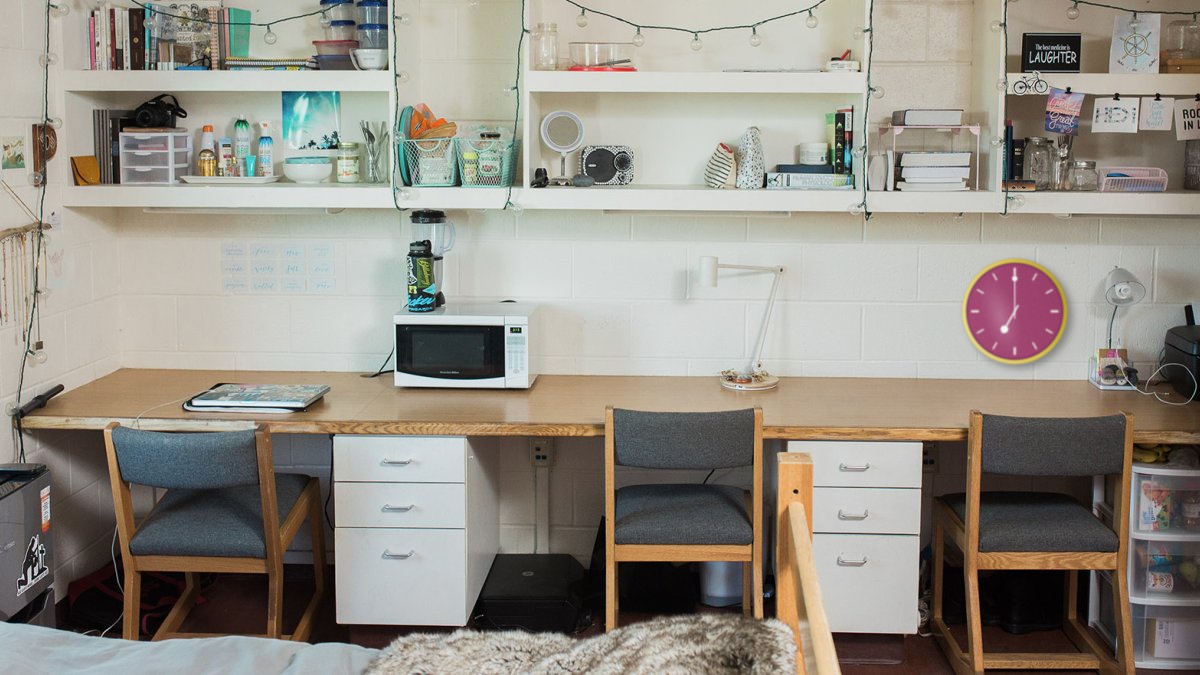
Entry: 7:00
